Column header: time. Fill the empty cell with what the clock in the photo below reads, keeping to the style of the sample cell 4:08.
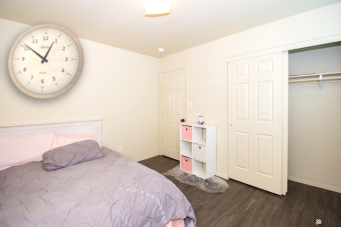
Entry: 12:51
